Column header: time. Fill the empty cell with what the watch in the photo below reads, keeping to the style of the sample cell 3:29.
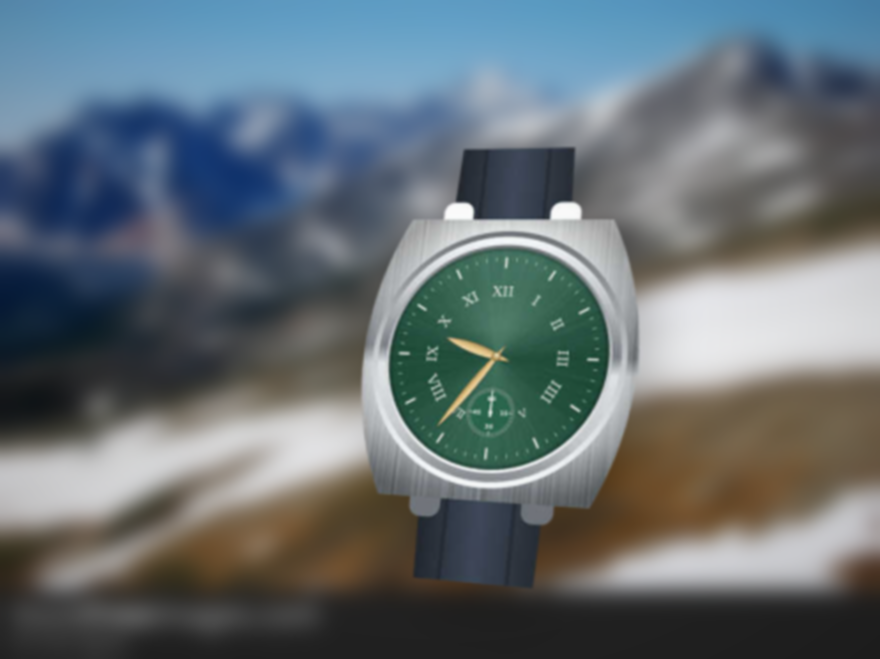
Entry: 9:36
